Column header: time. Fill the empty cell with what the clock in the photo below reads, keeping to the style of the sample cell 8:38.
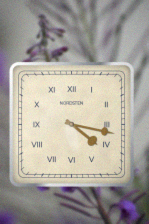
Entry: 4:17
